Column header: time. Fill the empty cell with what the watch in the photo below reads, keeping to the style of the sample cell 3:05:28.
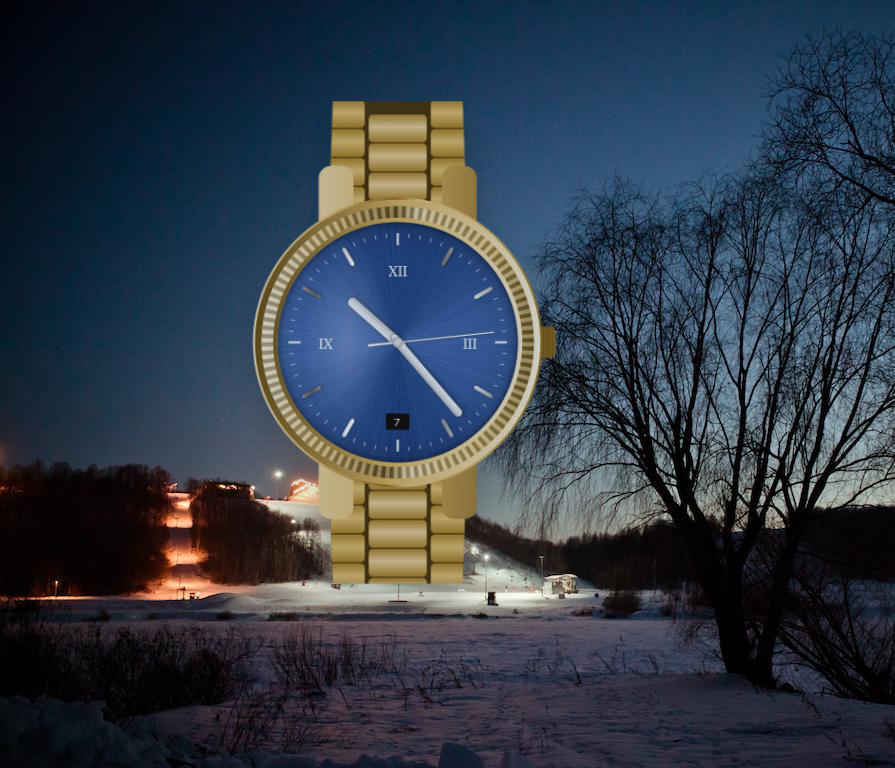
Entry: 10:23:14
